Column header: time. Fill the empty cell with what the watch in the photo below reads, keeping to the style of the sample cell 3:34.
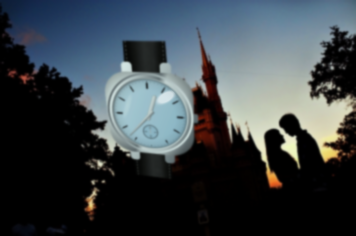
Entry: 12:37
